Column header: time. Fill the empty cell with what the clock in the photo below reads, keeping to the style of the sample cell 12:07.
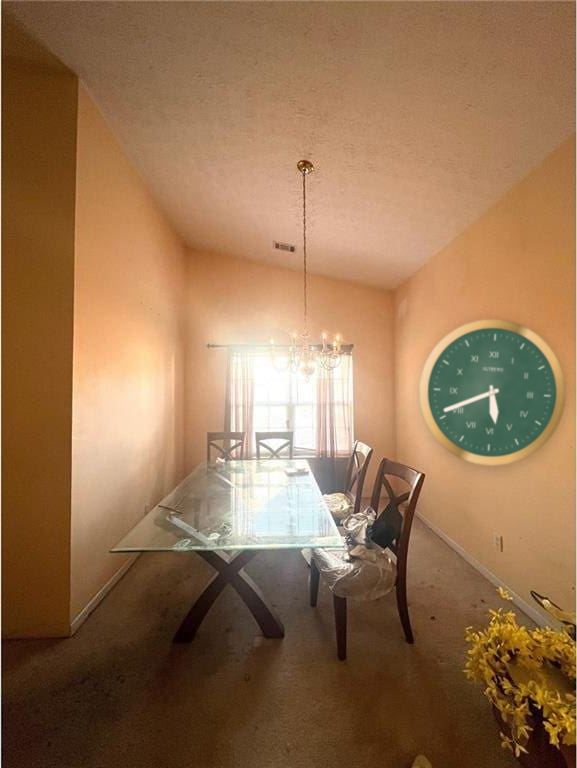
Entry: 5:41
